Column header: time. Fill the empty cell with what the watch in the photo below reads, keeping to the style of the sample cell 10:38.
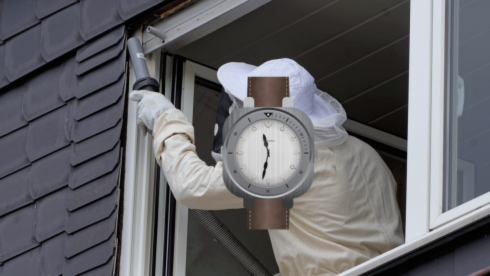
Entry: 11:32
